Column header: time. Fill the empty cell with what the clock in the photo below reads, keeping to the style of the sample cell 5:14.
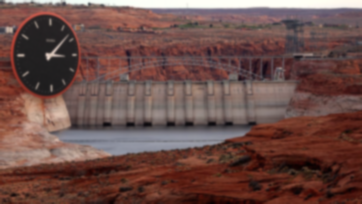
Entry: 3:08
